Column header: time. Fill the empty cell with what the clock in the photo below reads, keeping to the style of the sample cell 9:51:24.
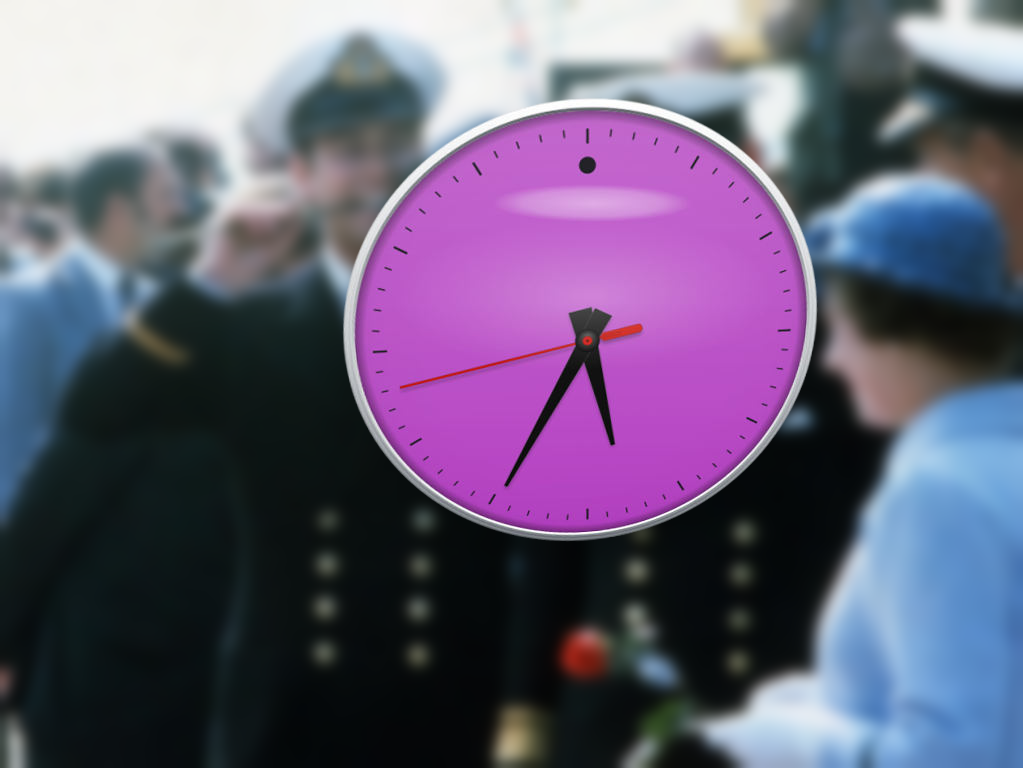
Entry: 5:34:43
